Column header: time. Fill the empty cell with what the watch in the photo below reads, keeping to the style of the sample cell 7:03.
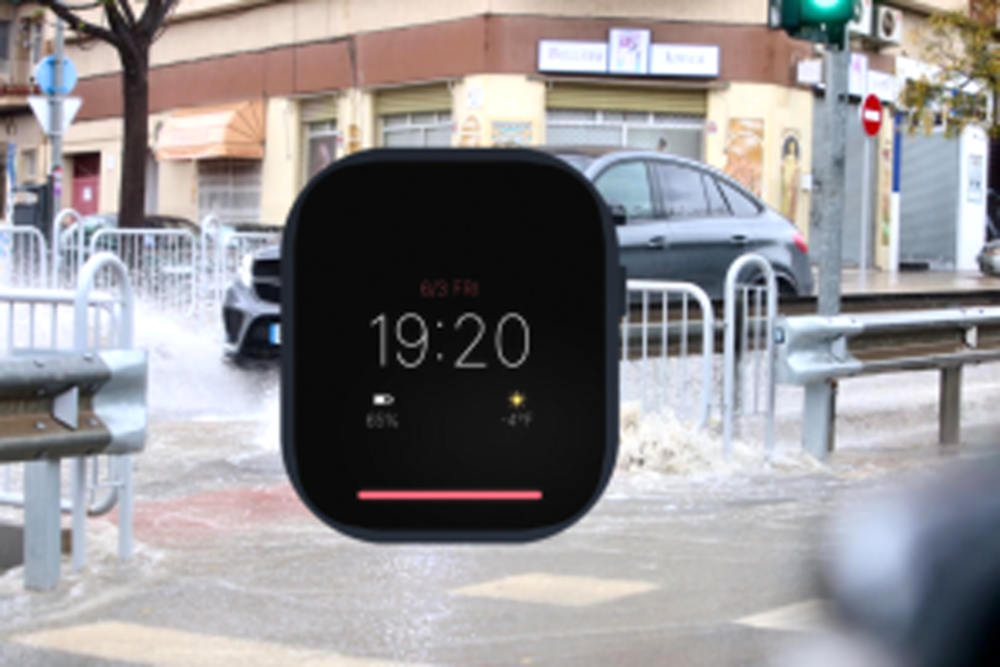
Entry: 19:20
